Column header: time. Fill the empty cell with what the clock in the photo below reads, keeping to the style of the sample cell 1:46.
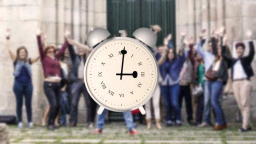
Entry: 3:01
